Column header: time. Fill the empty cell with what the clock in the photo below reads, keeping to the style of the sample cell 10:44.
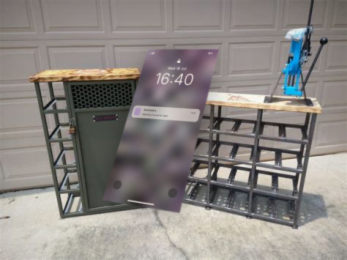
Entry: 16:40
